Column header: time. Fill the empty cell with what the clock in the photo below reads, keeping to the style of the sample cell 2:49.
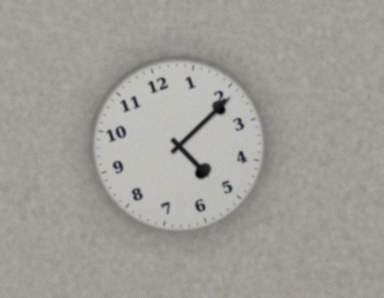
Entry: 5:11
